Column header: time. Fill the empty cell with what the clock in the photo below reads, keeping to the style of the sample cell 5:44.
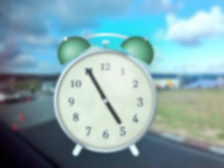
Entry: 4:55
